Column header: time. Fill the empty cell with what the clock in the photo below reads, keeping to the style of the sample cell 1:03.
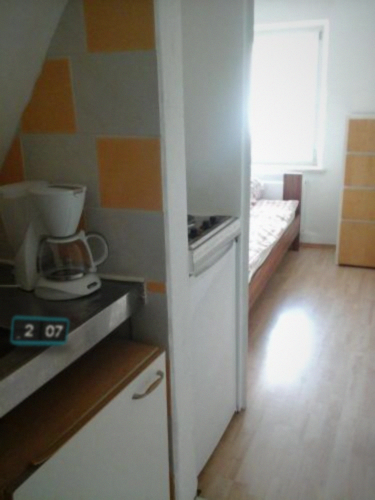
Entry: 2:07
